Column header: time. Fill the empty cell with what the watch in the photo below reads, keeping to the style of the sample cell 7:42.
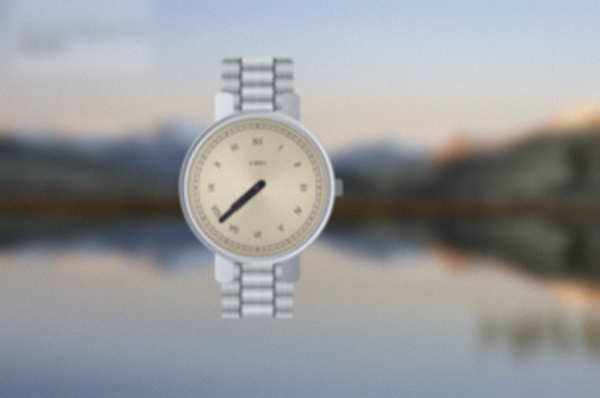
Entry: 7:38
